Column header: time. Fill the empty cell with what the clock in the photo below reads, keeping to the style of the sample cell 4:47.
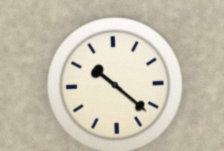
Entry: 10:22
